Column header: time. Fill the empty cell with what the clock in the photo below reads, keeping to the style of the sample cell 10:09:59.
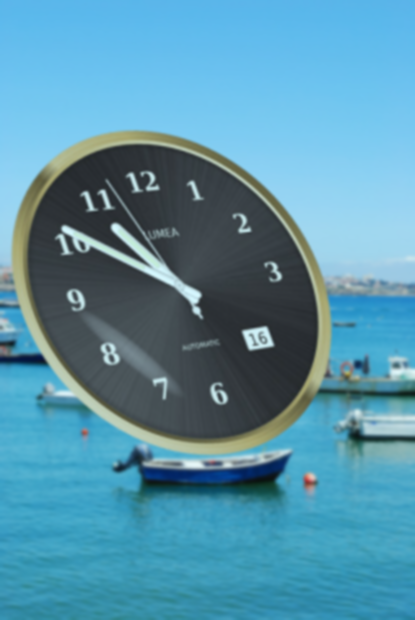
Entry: 10:50:57
